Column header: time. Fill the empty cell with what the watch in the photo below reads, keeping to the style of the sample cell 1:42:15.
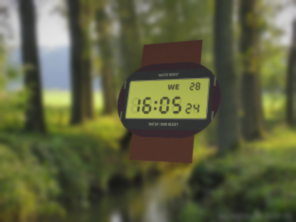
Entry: 16:05:24
